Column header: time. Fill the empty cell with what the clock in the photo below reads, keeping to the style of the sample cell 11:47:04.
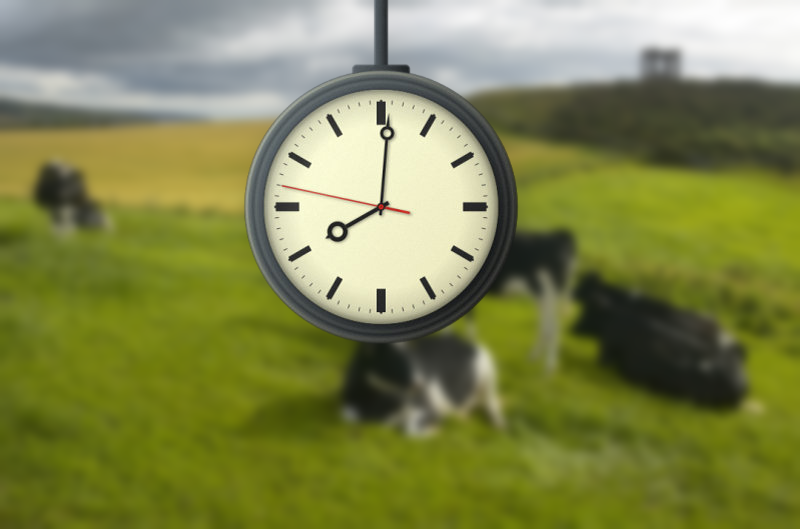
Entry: 8:00:47
